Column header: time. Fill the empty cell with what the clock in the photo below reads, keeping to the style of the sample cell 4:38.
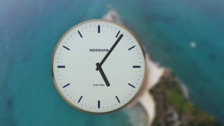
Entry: 5:06
